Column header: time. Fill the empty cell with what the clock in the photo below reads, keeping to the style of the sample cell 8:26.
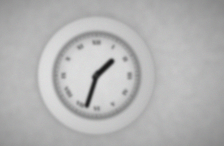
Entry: 1:33
